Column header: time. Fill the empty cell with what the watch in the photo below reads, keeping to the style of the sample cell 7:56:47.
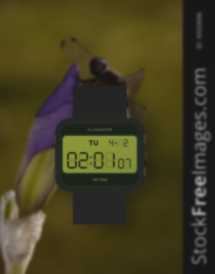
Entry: 2:01:07
